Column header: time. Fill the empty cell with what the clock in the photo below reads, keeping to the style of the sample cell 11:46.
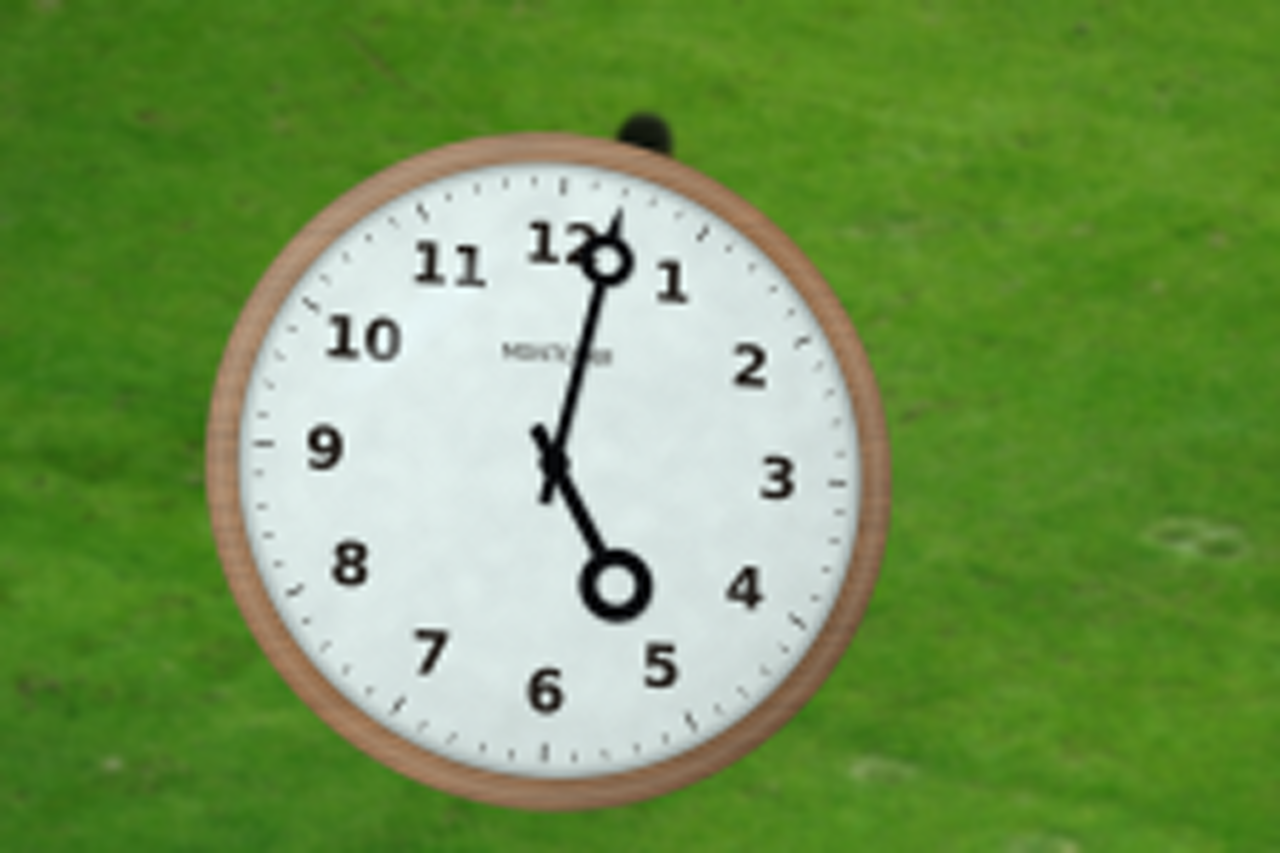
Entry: 5:02
